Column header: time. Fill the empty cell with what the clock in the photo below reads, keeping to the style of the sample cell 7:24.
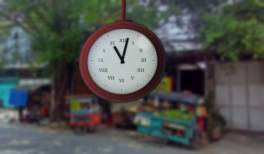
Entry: 11:02
